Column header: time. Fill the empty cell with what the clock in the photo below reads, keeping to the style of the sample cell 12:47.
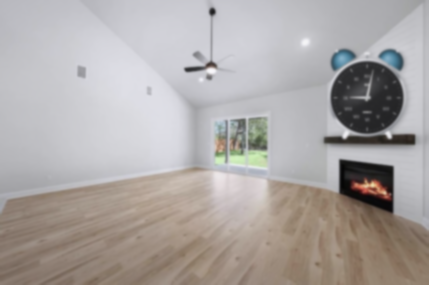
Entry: 9:02
